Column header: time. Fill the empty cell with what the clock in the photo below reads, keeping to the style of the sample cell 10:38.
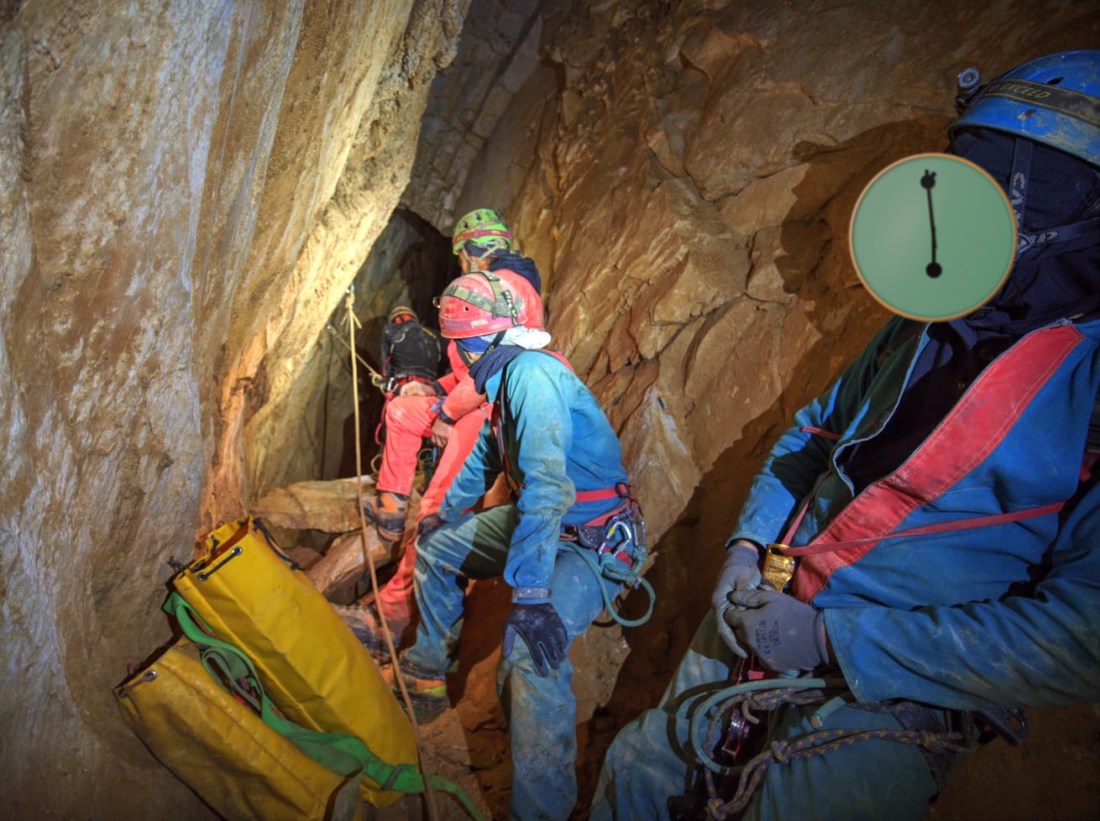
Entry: 5:59
